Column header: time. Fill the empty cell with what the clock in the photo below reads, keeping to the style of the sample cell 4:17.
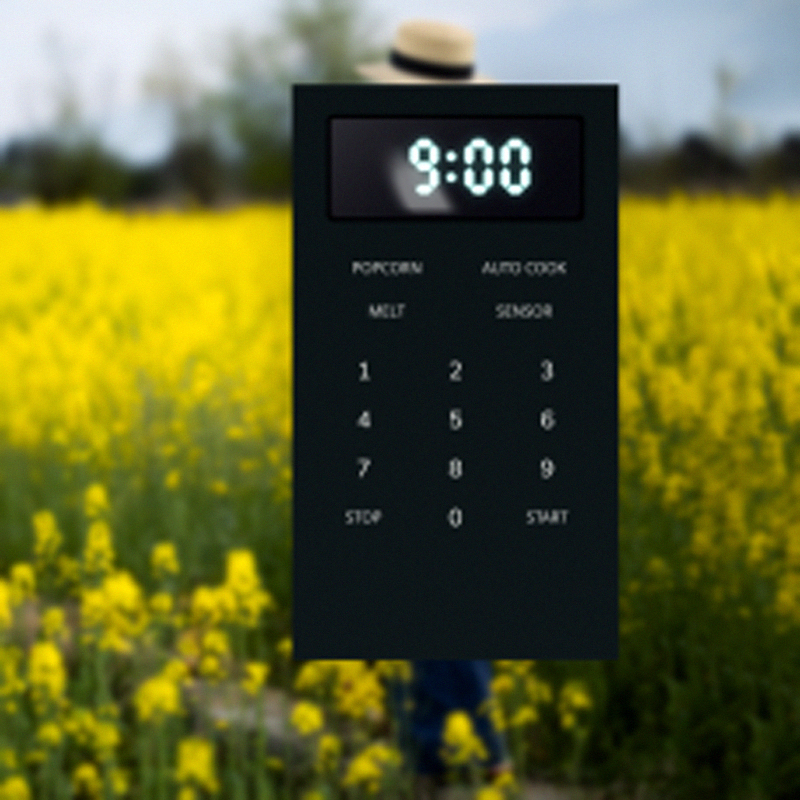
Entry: 9:00
